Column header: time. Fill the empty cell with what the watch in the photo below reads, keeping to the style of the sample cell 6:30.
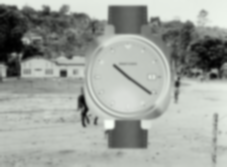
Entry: 10:21
